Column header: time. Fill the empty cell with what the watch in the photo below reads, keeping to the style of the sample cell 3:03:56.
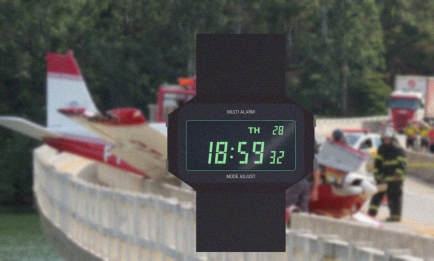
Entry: 18:59:32
